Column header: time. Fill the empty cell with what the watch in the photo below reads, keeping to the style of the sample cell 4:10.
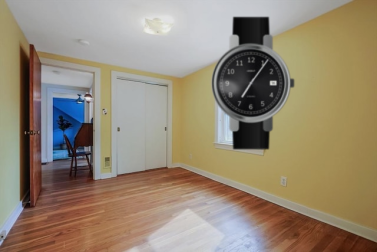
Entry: 7:06
